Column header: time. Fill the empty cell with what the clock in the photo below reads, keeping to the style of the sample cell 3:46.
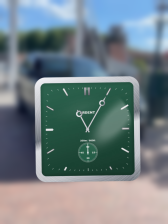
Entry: 11:05
